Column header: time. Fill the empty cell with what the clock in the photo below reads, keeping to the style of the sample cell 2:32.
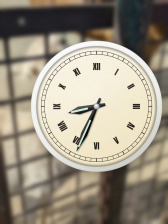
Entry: 8:34
